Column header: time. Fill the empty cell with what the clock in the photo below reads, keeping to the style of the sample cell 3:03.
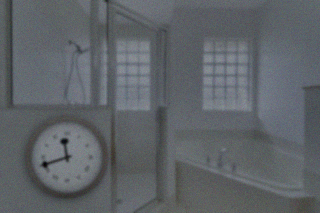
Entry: 11:42
